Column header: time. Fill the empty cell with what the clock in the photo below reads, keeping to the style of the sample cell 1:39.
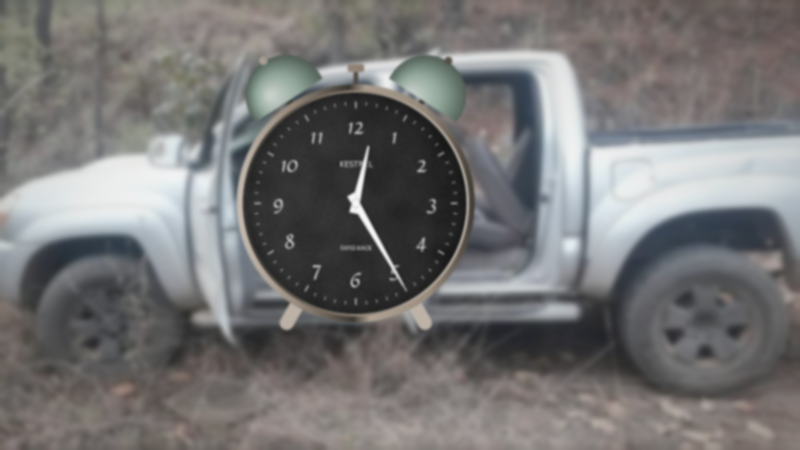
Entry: 12:25
